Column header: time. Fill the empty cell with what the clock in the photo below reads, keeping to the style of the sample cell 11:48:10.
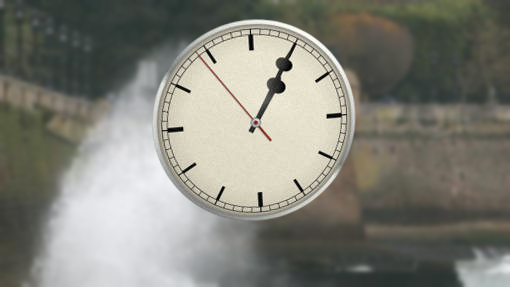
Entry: 1:04:54
